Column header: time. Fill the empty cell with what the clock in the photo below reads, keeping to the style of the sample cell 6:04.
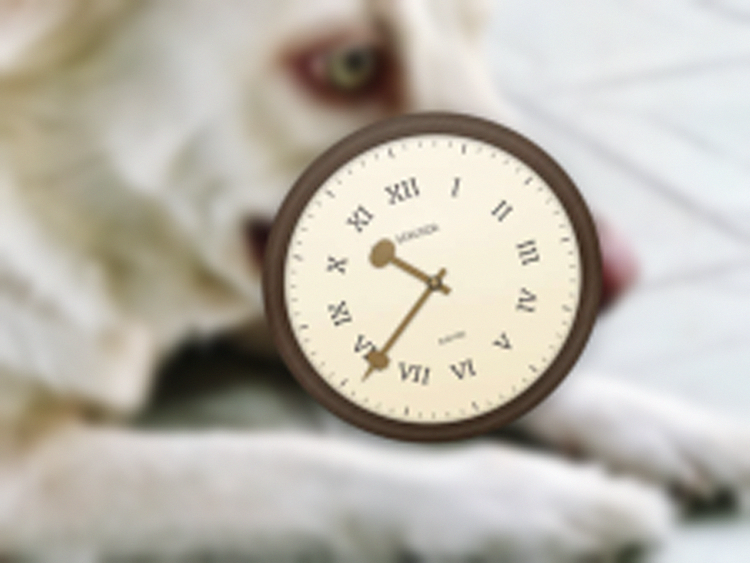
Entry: 10:39
